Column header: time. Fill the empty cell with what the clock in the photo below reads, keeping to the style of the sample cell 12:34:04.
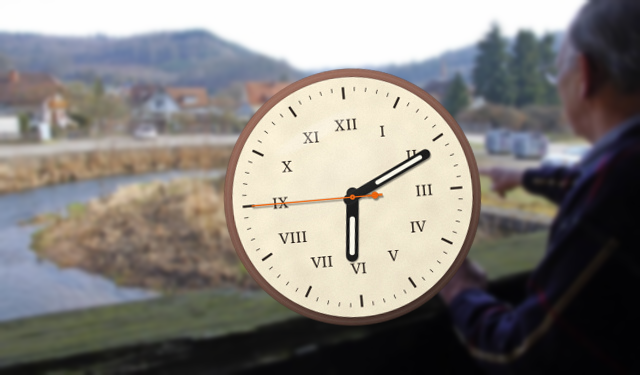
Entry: 6:10:45
